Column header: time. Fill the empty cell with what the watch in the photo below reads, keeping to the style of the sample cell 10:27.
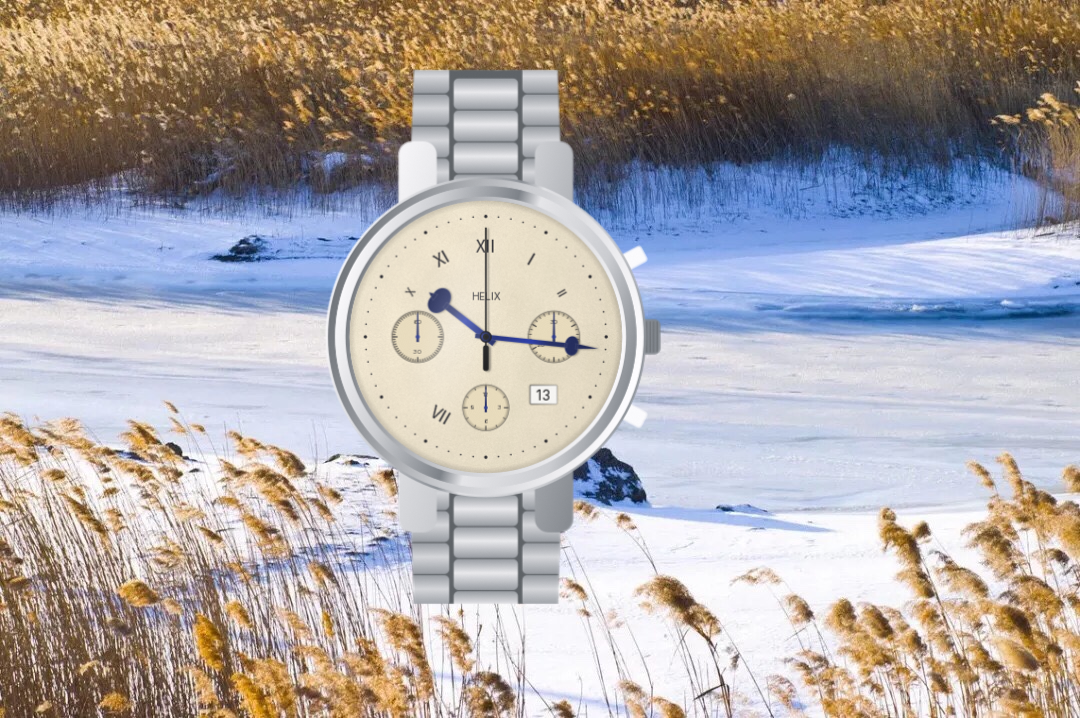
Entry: 10:16
